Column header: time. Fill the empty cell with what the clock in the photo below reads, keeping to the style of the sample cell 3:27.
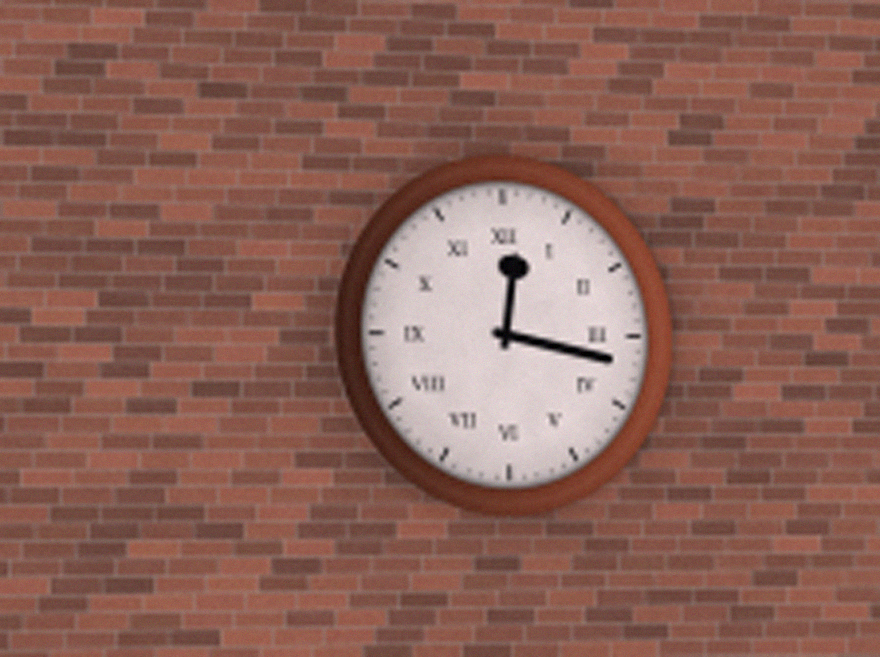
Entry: 12:17
